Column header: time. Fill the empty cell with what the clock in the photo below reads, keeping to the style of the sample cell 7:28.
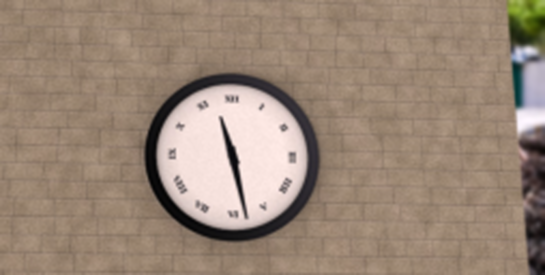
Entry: 11:28
